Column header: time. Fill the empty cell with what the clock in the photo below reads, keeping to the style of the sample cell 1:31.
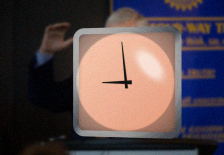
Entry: 8:59
